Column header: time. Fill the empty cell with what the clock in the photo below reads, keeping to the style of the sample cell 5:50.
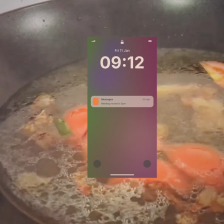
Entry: 9:12
